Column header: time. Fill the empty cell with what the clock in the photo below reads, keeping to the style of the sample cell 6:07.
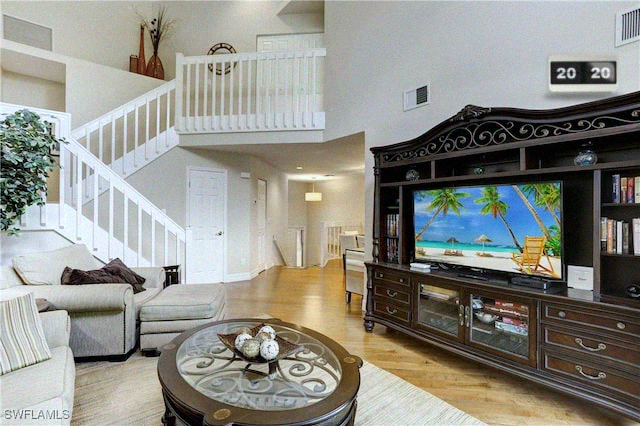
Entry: 20:20
